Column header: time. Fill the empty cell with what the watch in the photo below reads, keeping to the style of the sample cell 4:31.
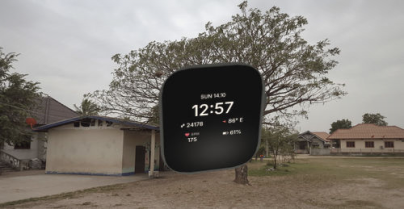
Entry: 12:57
